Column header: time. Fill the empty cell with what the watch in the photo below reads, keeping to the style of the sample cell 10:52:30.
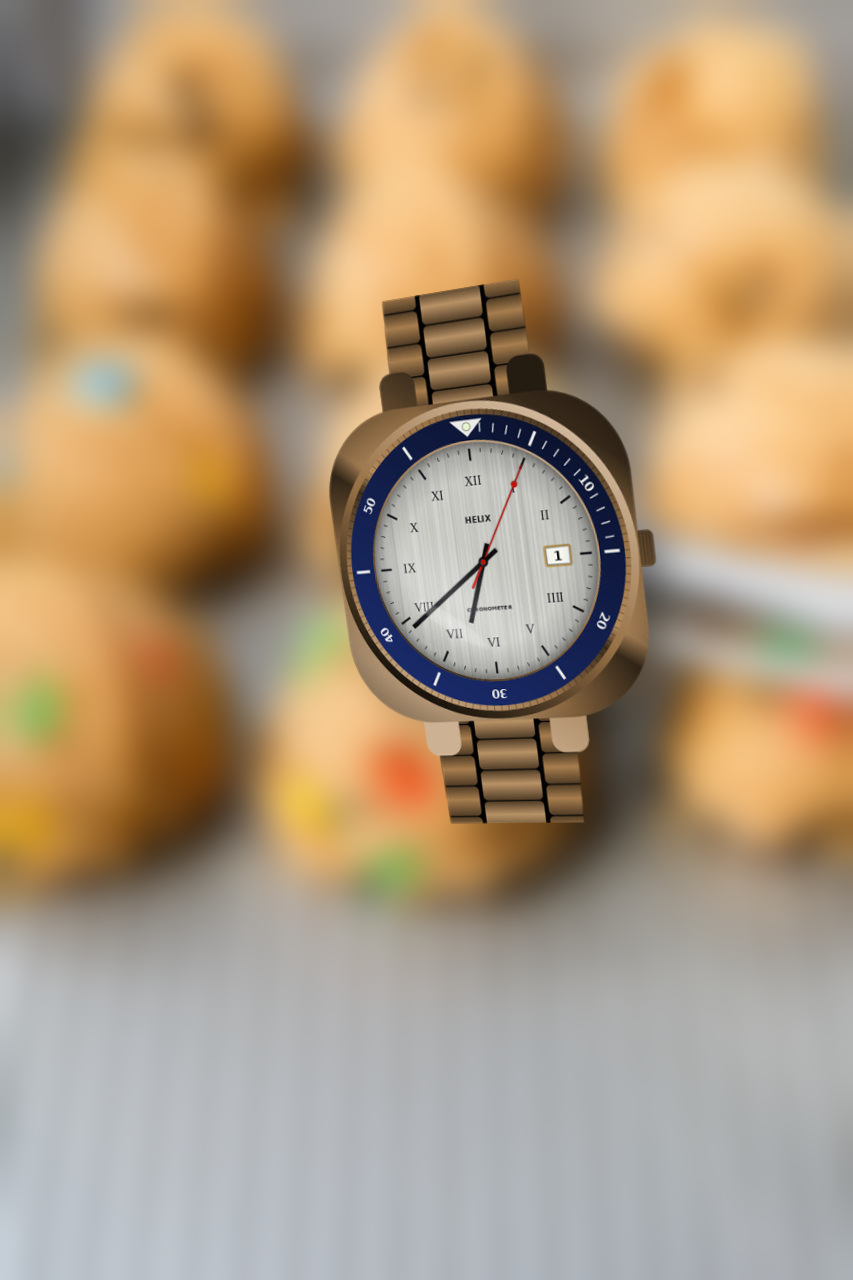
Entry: 6:39:05
